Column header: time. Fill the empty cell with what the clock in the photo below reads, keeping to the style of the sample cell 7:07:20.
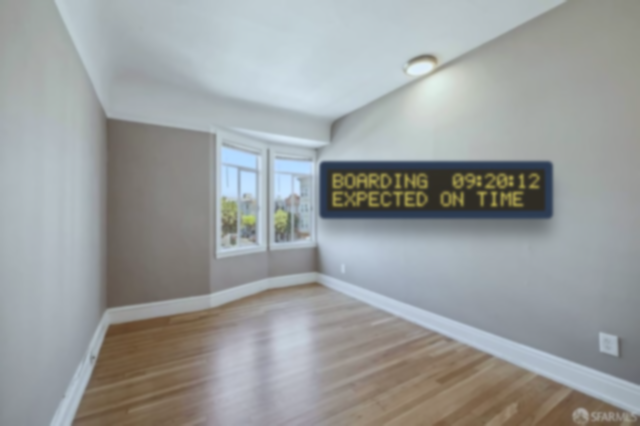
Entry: 9:20:12
